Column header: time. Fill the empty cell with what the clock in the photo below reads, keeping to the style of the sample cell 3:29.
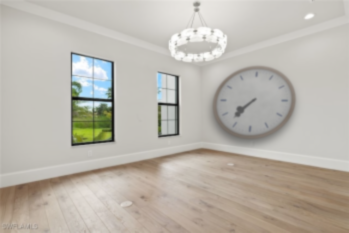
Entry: 7:37
